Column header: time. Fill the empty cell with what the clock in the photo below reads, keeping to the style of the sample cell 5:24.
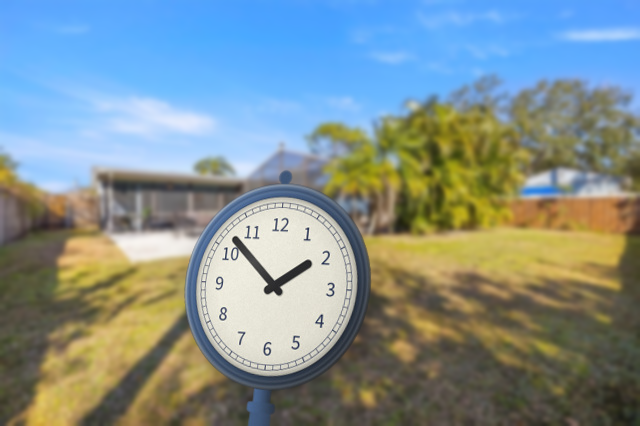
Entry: 1:52
